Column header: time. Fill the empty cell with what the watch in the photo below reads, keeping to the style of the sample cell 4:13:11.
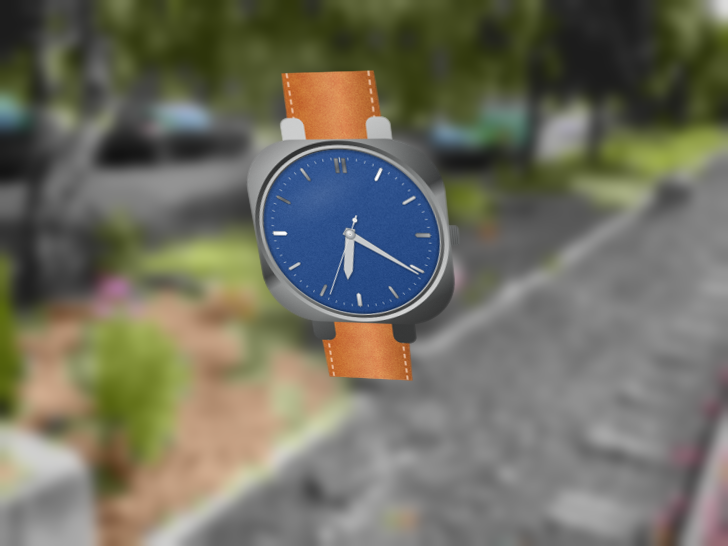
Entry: 6:20:34
